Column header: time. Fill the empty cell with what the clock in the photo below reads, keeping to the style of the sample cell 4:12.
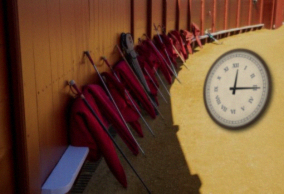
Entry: 12:15
